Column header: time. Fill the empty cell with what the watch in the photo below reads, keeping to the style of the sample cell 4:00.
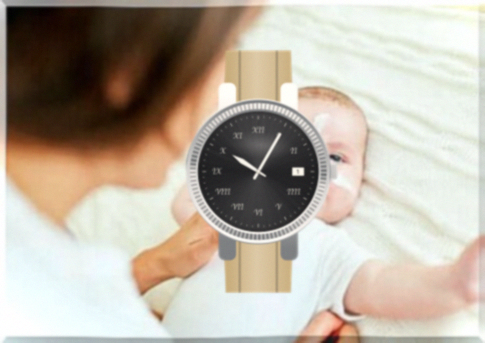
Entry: 10:05
